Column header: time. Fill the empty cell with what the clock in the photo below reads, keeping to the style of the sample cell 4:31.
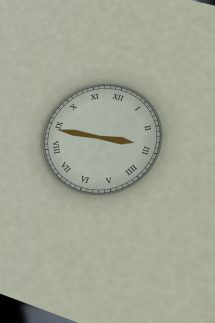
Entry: 2:44
